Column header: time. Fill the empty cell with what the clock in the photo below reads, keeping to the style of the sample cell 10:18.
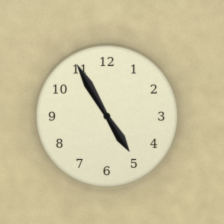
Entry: 4:55
